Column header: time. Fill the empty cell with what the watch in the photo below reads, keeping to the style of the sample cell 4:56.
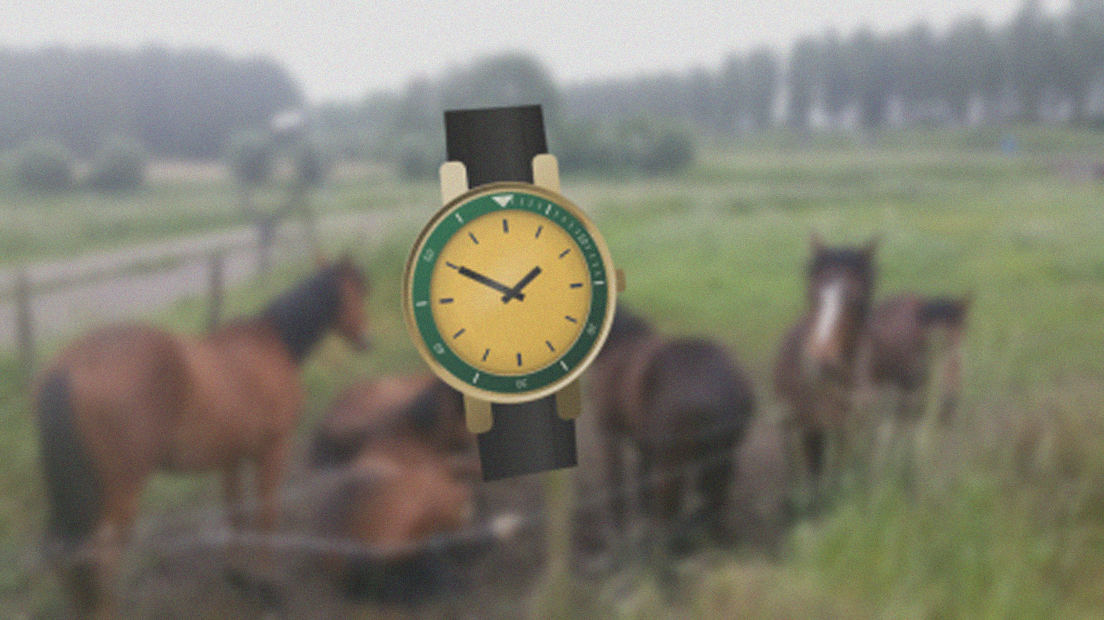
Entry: 1:50
